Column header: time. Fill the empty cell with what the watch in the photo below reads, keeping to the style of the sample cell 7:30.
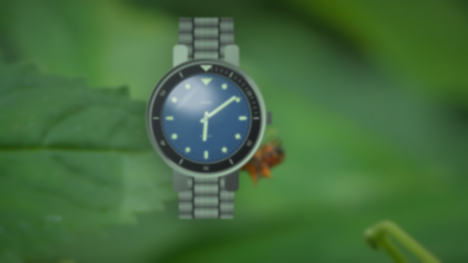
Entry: 6:09
